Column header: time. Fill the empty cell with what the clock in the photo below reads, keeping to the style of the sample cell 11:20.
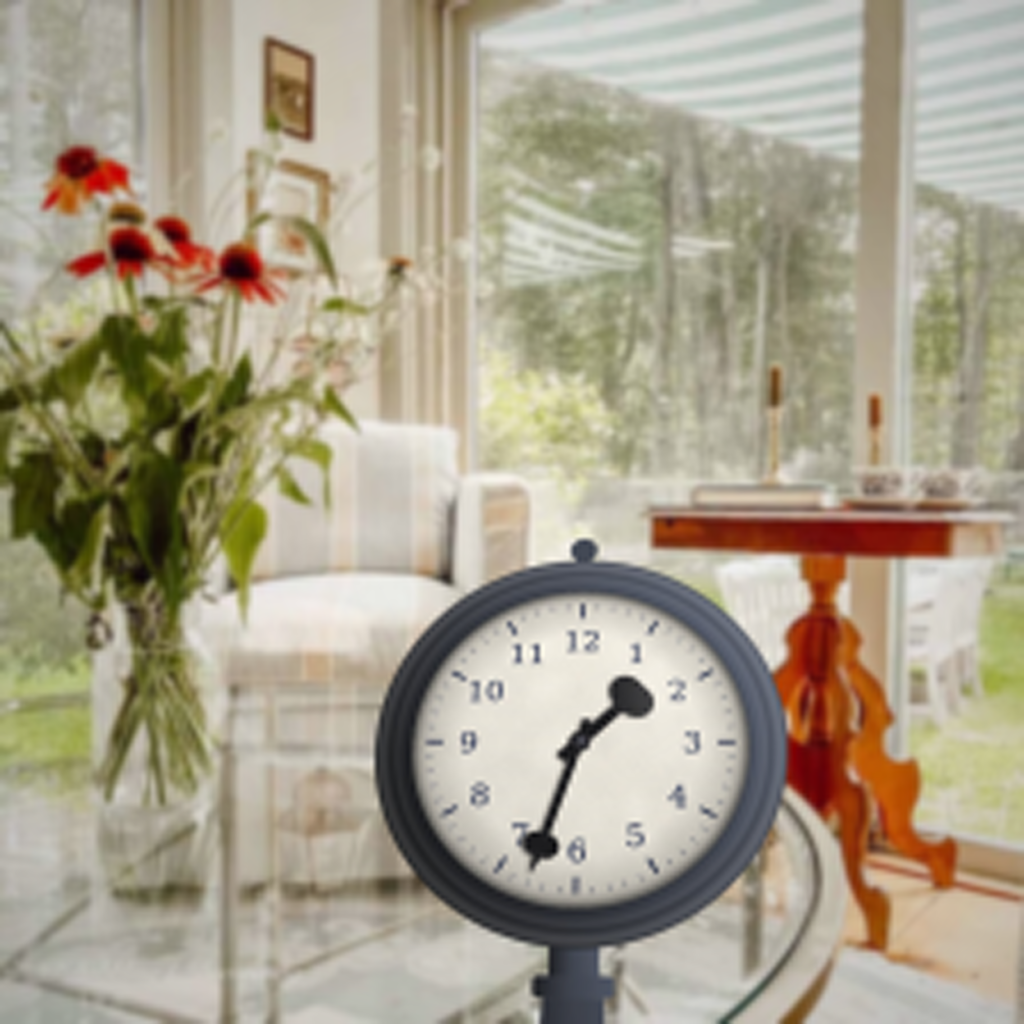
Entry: 1:33
